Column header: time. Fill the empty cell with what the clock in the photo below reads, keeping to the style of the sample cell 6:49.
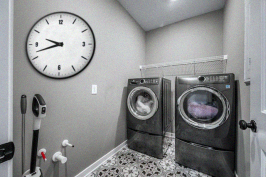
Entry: 9:42
